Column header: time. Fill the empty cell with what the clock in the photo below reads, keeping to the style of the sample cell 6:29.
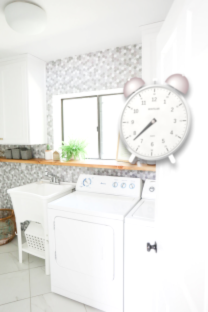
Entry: 7:38
